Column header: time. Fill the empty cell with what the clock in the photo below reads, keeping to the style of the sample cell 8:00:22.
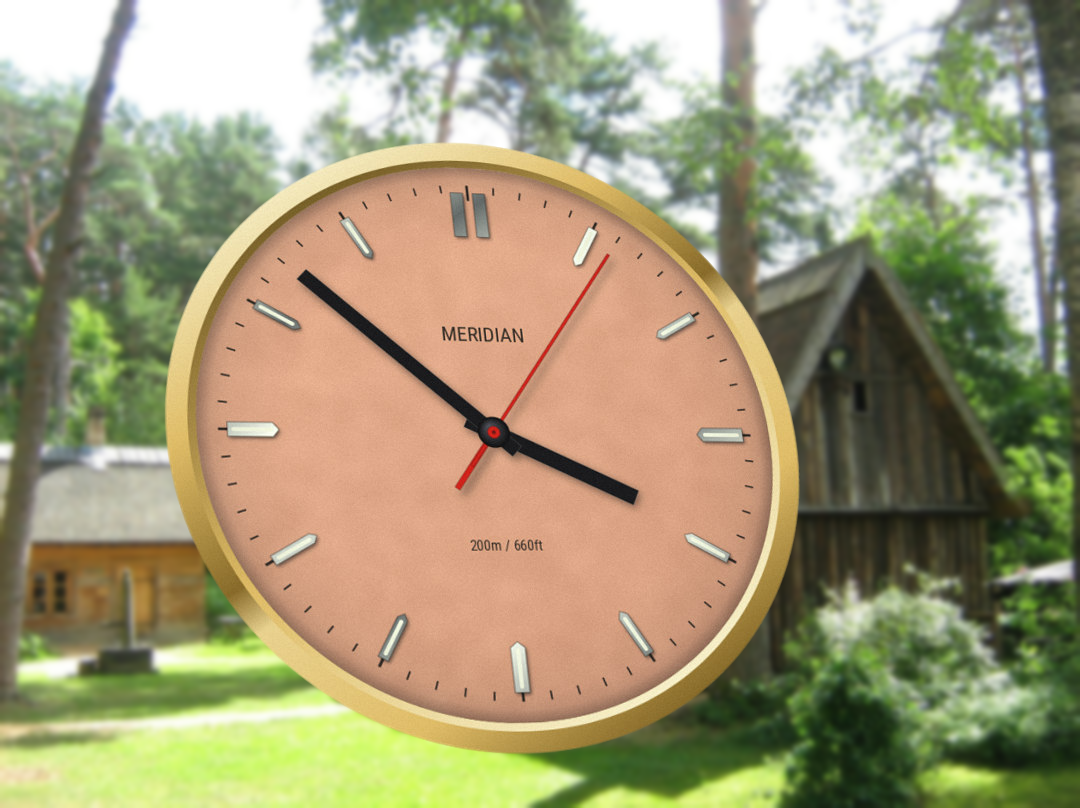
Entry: 3:52:06
